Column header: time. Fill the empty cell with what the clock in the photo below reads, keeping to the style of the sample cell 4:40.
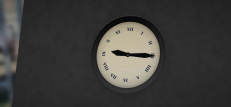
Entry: 9:15
